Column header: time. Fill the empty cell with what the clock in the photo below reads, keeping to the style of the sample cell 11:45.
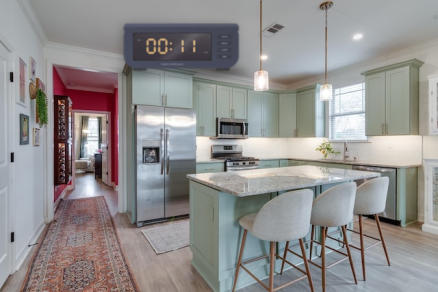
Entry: 0:11
